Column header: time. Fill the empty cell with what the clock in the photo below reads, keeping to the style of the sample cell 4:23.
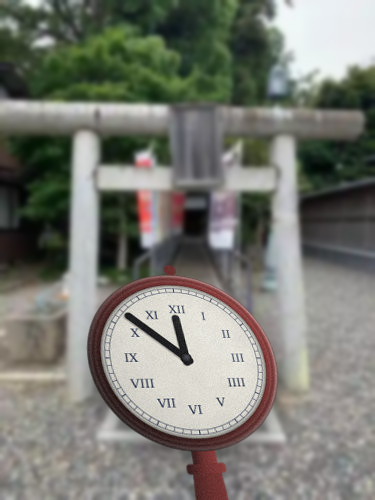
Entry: 11:52
